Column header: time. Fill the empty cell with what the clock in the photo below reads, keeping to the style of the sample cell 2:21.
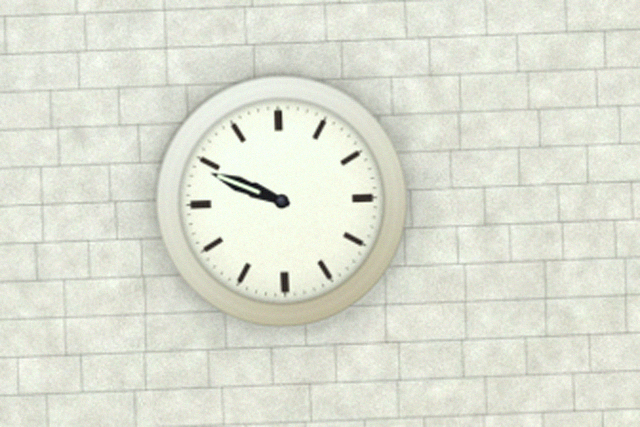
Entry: 9:49
